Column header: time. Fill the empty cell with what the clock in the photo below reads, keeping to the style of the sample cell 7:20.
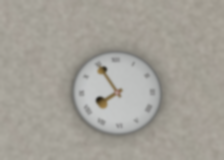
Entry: 7:55
